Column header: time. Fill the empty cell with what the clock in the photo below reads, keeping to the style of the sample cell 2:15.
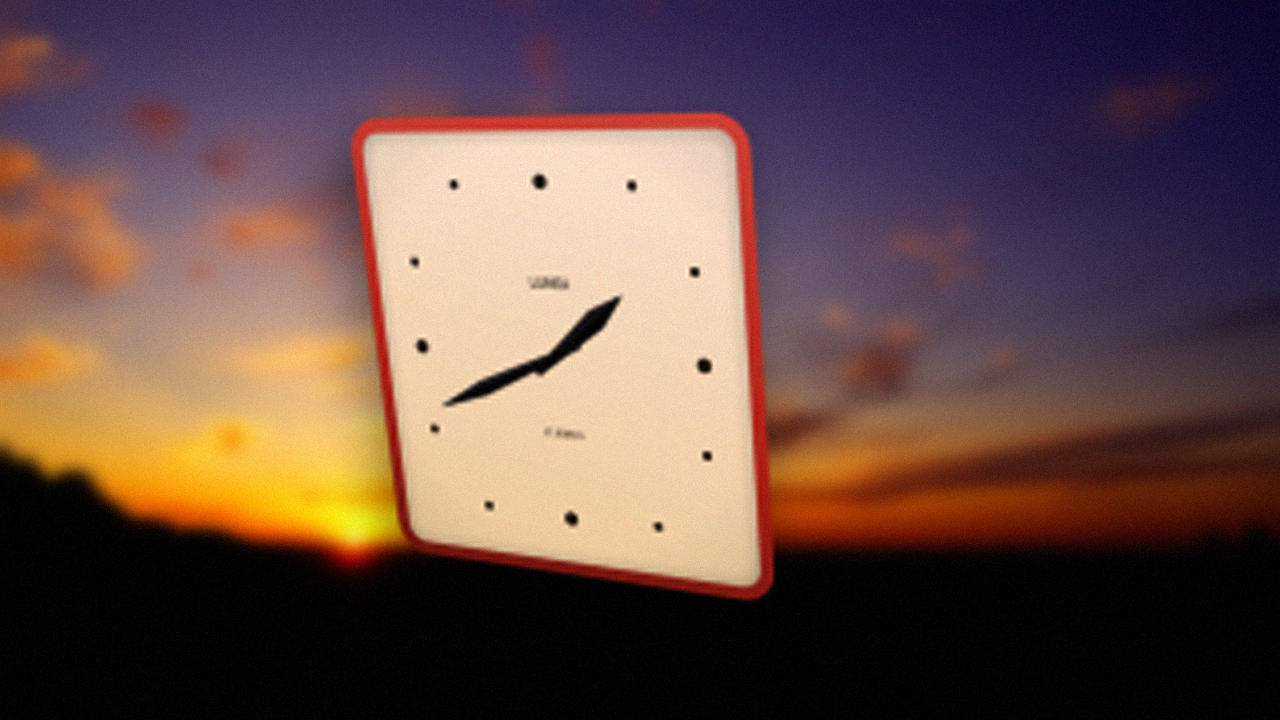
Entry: 1:41
